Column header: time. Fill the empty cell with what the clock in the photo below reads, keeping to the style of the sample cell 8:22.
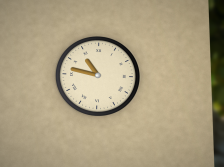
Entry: 10:47
